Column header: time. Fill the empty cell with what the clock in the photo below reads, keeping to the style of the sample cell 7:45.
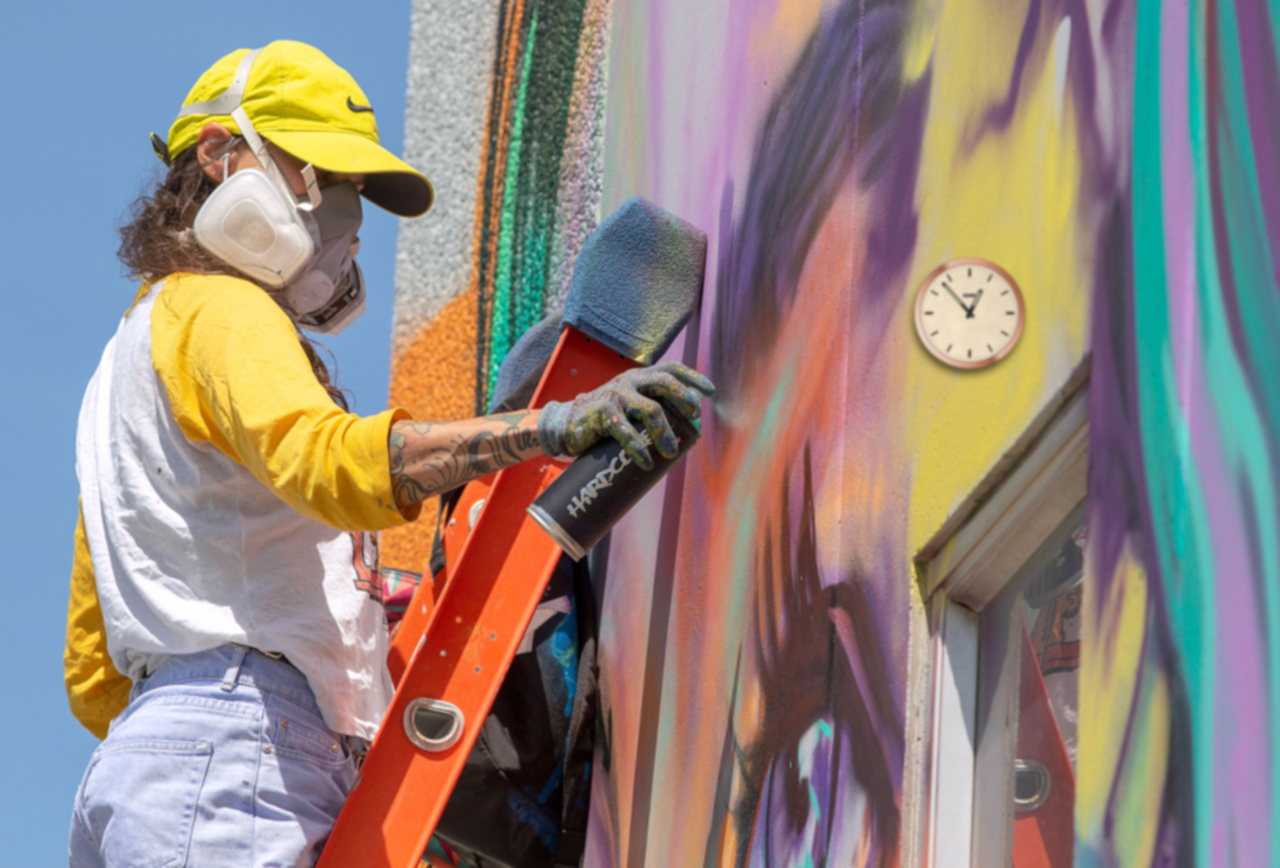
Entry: 12:53
